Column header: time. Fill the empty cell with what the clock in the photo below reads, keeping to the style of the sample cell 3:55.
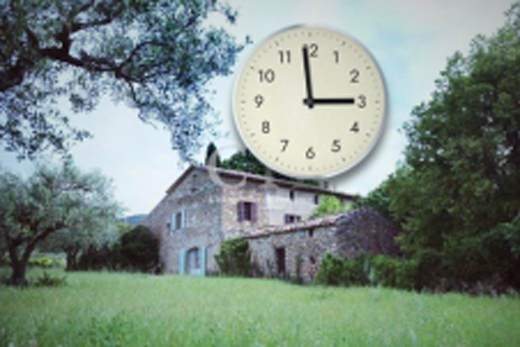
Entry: 2:59
